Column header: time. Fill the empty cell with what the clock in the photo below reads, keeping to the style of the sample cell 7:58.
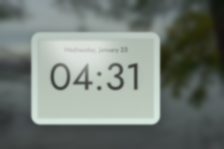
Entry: 4:31
